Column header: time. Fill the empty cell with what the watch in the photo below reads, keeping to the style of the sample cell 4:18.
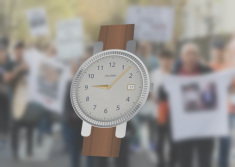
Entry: 9:07
